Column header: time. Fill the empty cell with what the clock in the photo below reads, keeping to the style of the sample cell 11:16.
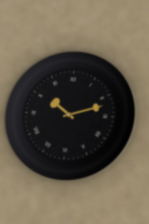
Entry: 10:12
